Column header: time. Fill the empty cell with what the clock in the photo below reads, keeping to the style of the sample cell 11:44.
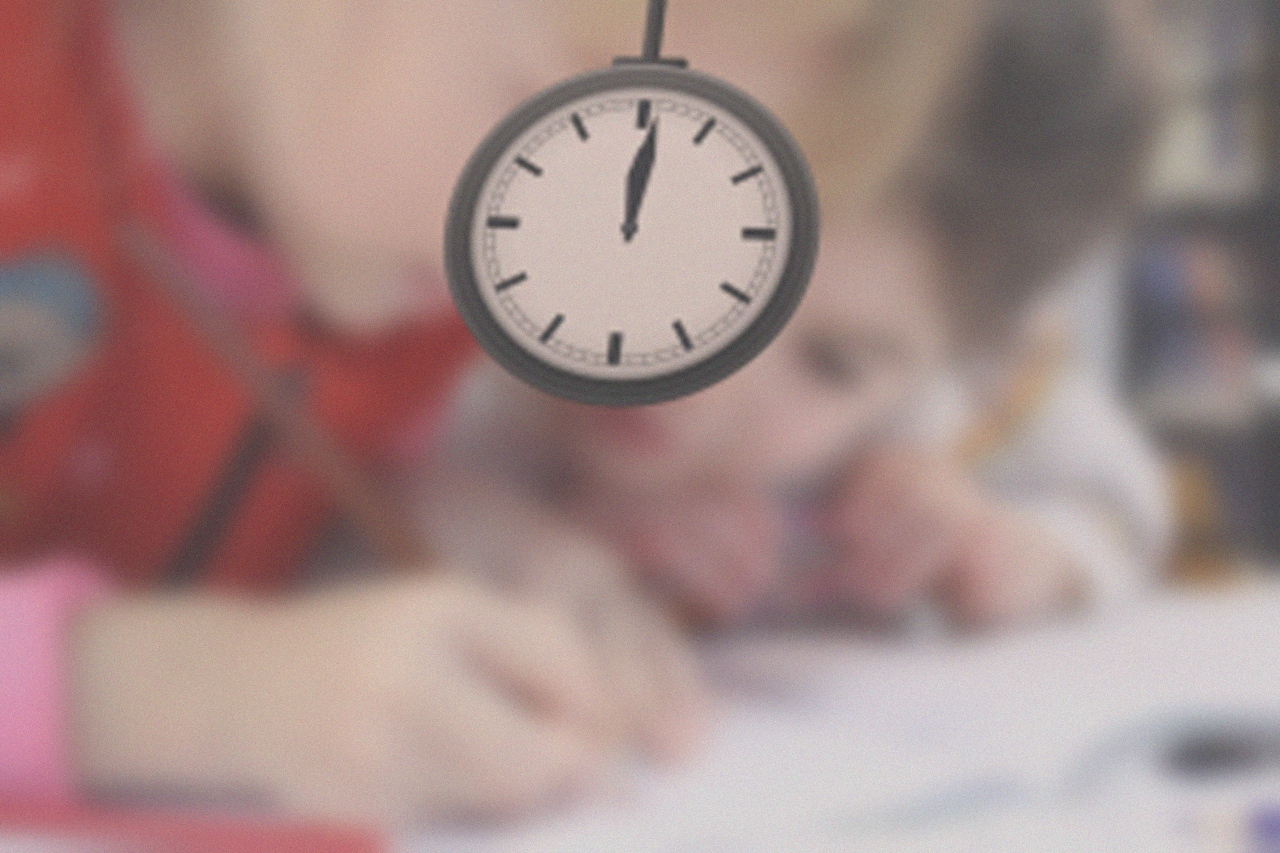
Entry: 12:01
